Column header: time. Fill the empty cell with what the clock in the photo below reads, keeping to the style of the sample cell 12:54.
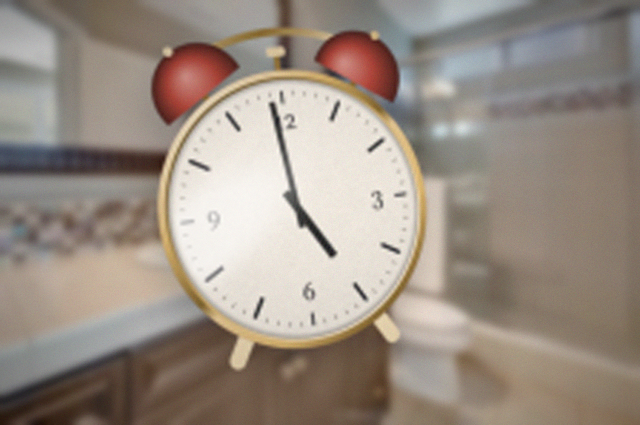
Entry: 4:59
